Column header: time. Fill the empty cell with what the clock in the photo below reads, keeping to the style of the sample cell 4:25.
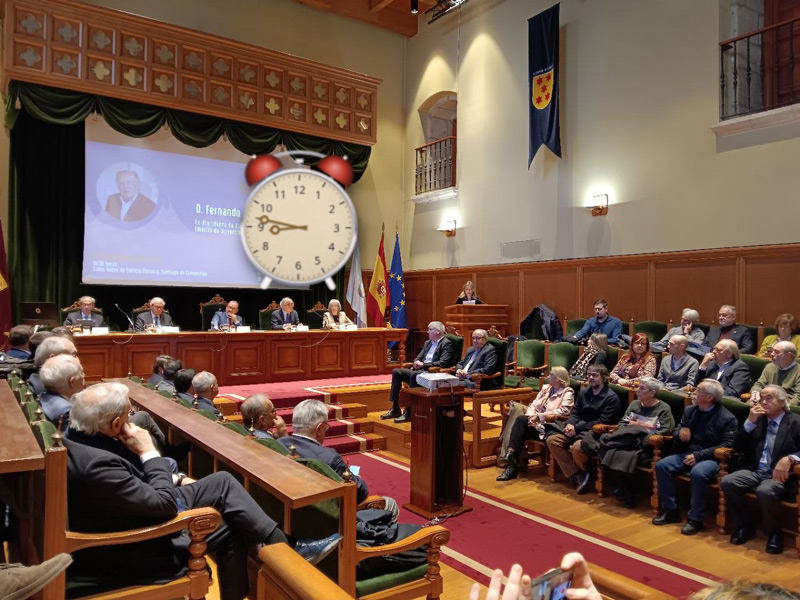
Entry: 8:47
